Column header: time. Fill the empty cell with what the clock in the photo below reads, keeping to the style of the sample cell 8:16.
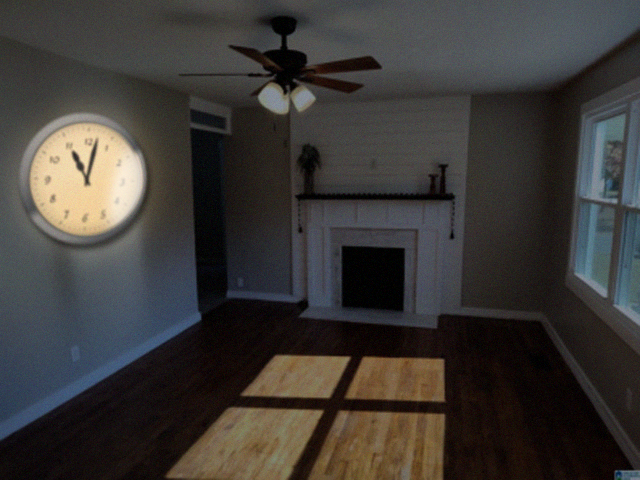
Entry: 11:02
